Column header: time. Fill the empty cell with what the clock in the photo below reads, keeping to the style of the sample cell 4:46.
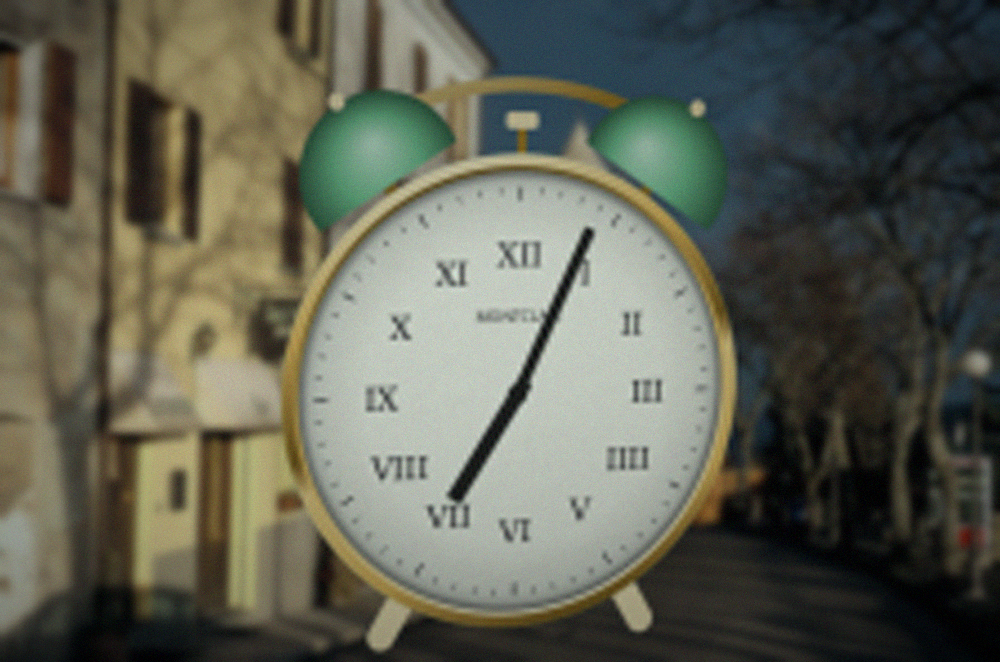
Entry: 7:04
